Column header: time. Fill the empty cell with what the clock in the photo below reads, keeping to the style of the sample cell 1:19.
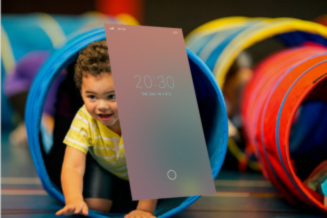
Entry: 20:30
